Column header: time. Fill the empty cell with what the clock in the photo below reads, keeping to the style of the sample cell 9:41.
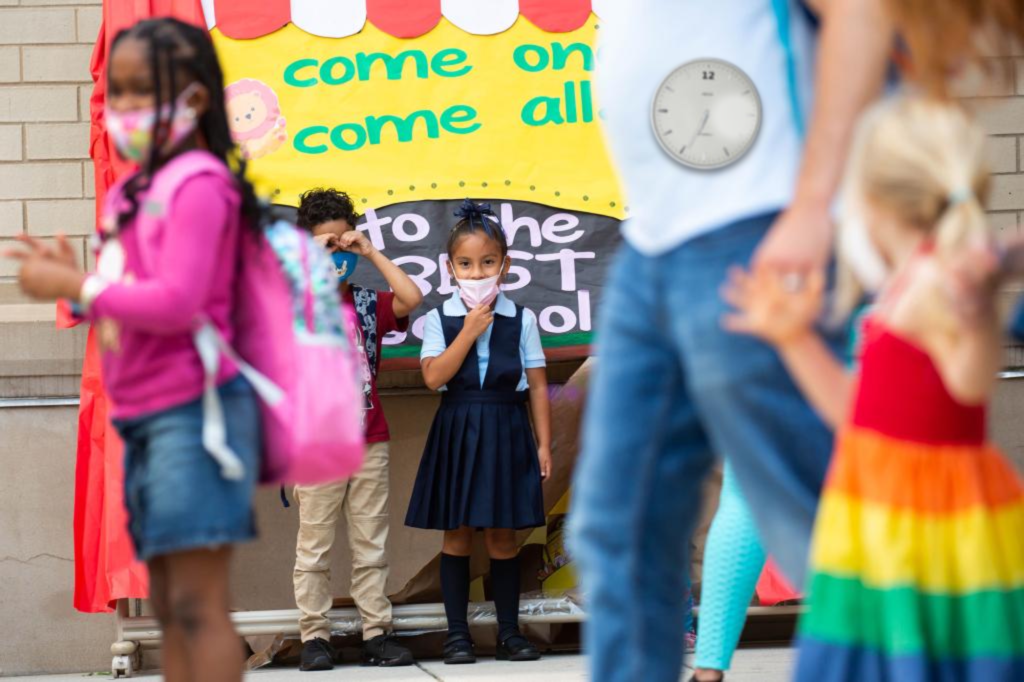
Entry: 6:34
